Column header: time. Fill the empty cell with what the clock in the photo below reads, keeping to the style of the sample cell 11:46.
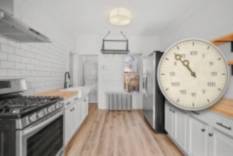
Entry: 10:53
